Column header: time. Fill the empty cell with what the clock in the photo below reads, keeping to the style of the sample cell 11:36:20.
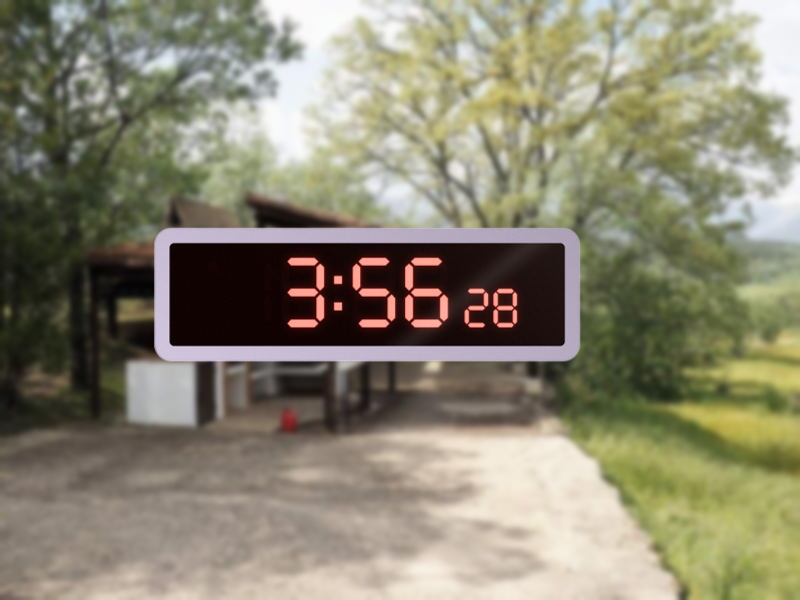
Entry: 3:56:28
